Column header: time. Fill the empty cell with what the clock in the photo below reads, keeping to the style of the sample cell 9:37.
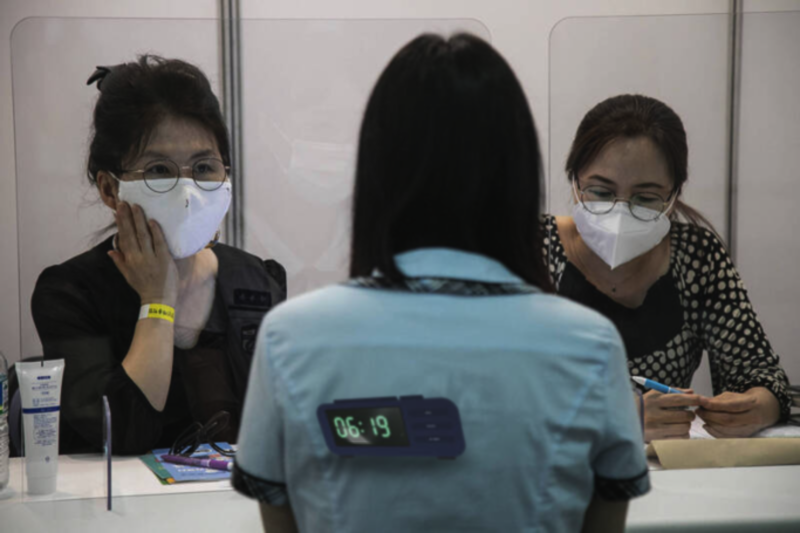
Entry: 6:19
